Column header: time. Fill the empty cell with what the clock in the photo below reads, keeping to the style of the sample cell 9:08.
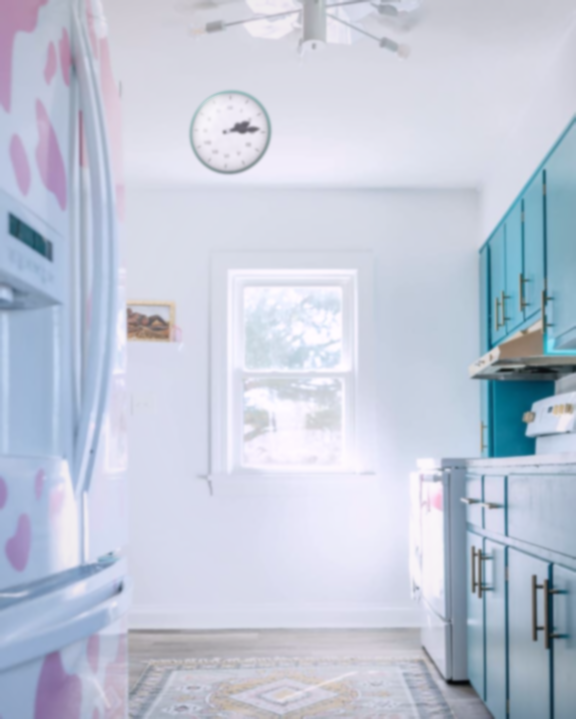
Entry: 2:14
